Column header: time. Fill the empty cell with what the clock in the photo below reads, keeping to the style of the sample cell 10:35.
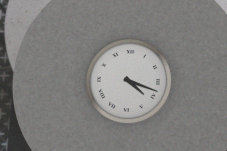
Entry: 4:18
